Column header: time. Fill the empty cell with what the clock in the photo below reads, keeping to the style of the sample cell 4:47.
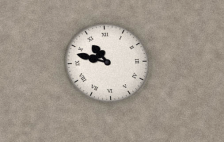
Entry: 10:48
